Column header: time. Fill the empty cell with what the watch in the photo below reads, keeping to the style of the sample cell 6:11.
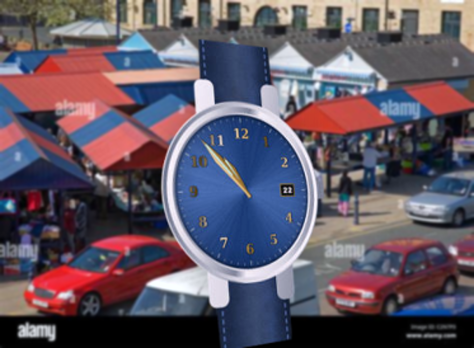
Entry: 10:53
